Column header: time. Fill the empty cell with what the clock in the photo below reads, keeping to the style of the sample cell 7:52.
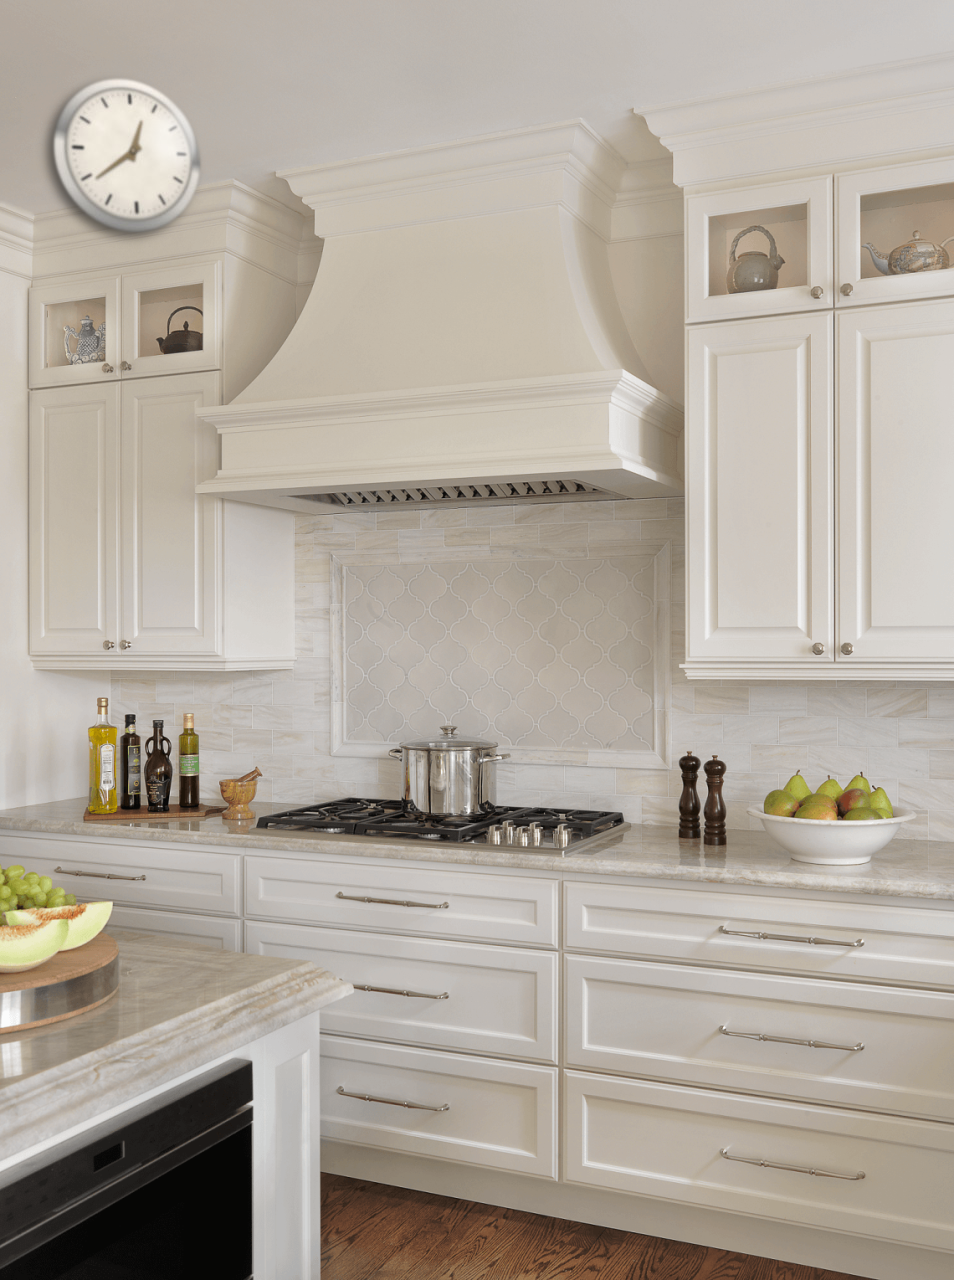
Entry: 12:39
